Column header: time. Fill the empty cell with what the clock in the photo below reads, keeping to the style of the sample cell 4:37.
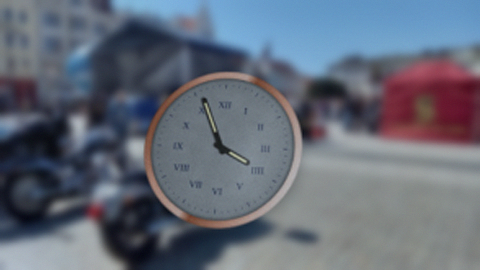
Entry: 3:56
